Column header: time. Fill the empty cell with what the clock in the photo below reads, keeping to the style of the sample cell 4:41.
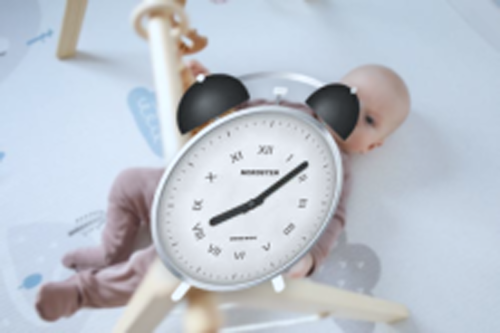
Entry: 8:08
